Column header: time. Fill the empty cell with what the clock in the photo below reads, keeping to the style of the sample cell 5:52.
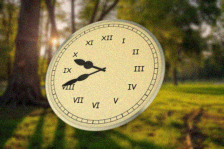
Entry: 9:41
